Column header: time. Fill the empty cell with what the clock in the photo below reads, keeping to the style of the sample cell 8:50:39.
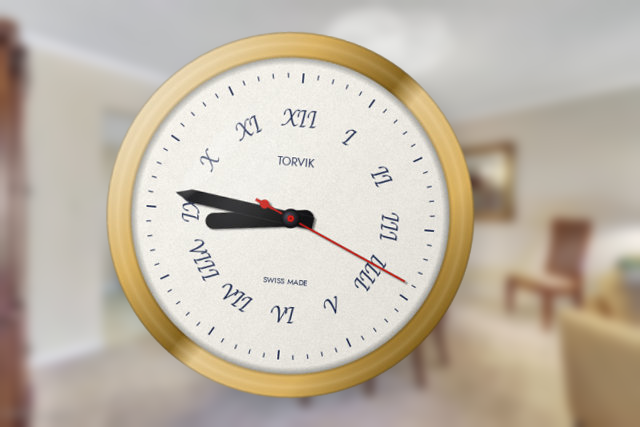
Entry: 8:46:19
